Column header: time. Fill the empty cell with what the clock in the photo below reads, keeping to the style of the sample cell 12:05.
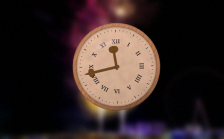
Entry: 11:43
